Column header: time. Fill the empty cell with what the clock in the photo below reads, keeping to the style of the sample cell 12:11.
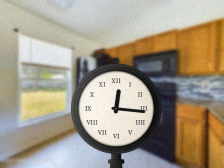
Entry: 12:16
